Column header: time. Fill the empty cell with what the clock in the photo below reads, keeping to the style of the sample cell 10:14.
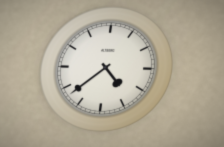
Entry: 4:38
